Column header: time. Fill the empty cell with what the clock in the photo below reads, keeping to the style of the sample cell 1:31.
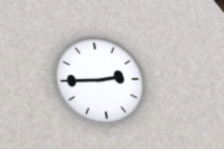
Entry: 2:45
